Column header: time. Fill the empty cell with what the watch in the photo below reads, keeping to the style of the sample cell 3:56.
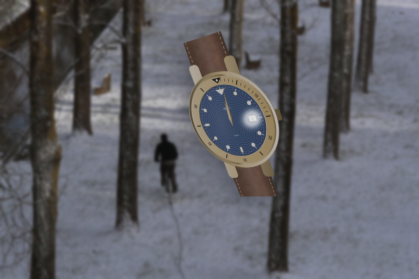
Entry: 12:01
